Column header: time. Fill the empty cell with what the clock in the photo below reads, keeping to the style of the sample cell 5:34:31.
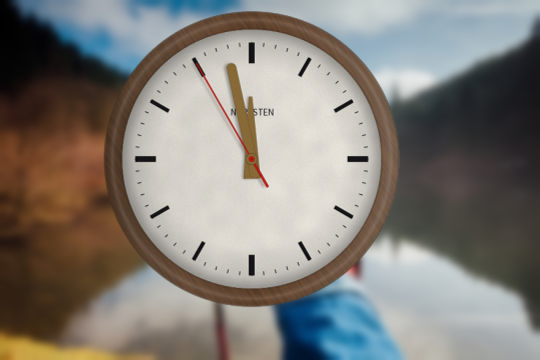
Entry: 11:57:55
